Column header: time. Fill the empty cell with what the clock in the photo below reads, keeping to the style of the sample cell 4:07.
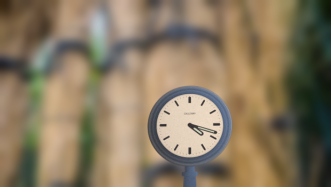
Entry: 4:18
